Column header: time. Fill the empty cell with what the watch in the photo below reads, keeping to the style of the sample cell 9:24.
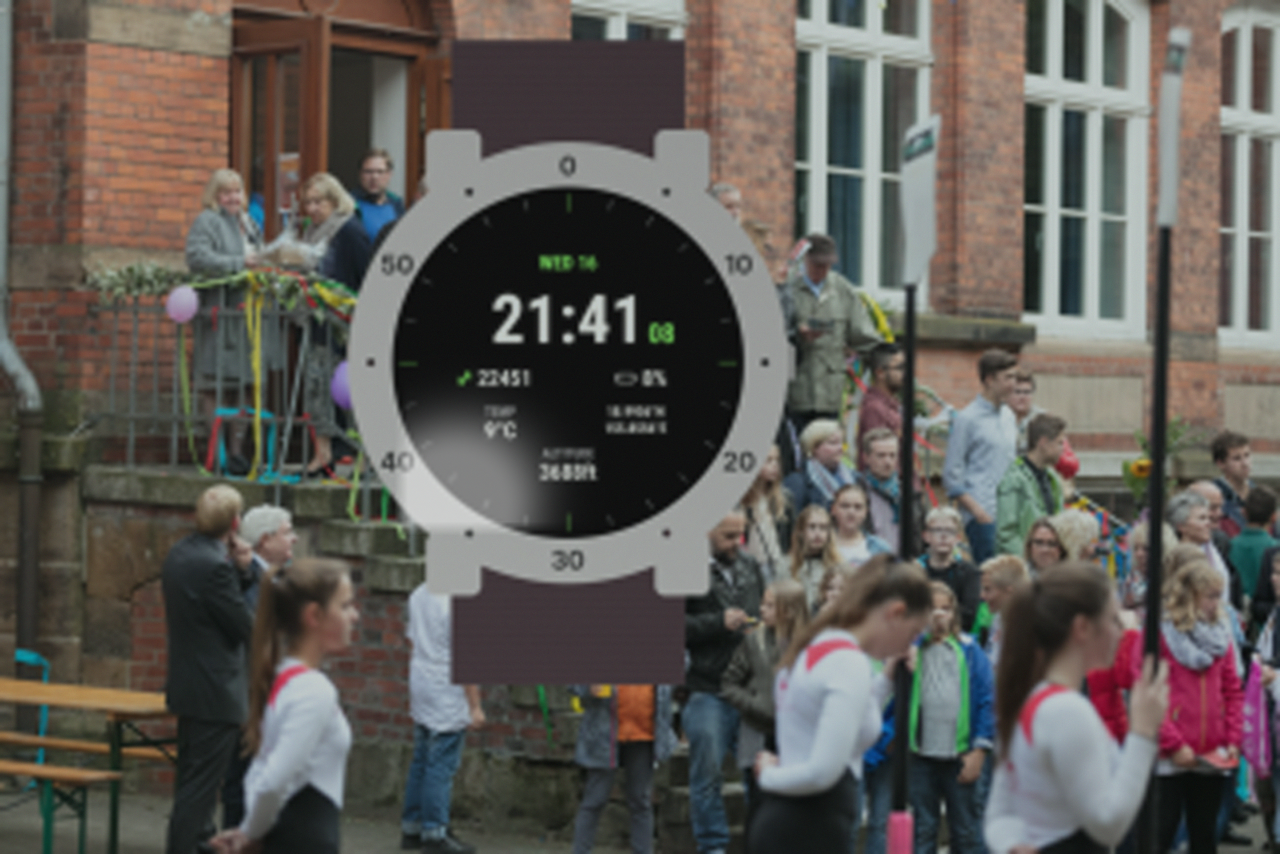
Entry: 21:41
